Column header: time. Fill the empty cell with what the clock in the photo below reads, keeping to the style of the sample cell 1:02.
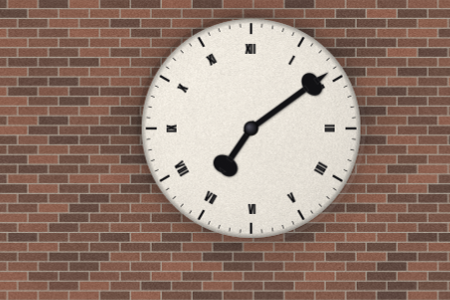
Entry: 7:09
